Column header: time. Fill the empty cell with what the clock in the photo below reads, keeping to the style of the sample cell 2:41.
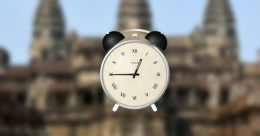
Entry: 12:45
